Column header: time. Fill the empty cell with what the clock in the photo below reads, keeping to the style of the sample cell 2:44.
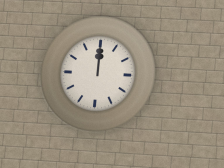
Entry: 12:00
